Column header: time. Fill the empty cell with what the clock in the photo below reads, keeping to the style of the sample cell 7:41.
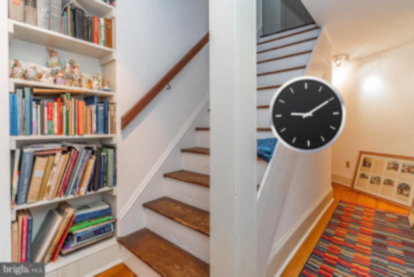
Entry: 9:10
